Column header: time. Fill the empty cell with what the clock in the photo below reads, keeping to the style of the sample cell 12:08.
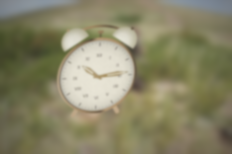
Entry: 10:14
